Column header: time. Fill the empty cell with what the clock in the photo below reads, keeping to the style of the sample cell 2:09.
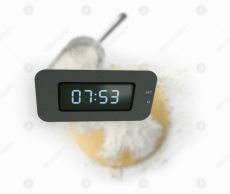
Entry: 7:53
